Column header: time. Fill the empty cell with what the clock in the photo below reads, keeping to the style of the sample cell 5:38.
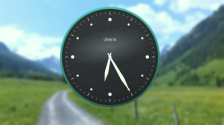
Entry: 6:25
